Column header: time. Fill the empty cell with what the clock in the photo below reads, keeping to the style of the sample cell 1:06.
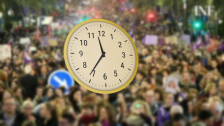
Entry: 11:36
